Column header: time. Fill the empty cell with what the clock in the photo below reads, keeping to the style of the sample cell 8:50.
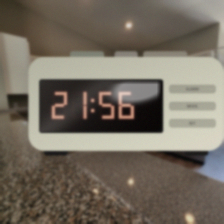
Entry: 21:56
